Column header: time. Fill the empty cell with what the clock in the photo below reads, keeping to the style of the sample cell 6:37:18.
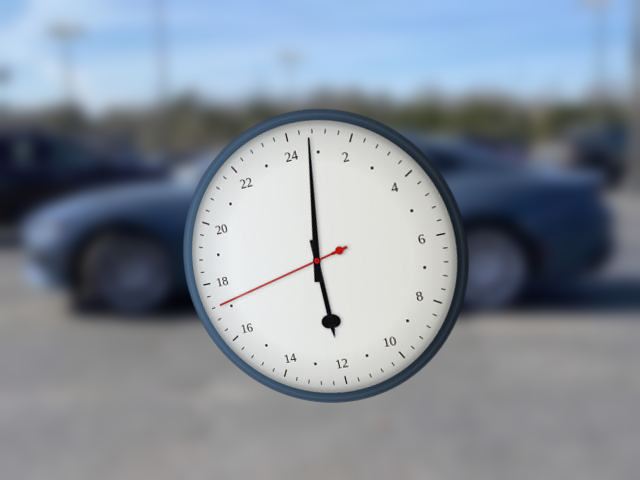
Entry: 12:01:43
